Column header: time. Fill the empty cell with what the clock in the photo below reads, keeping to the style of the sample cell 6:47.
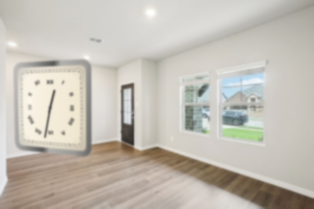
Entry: 12:32
